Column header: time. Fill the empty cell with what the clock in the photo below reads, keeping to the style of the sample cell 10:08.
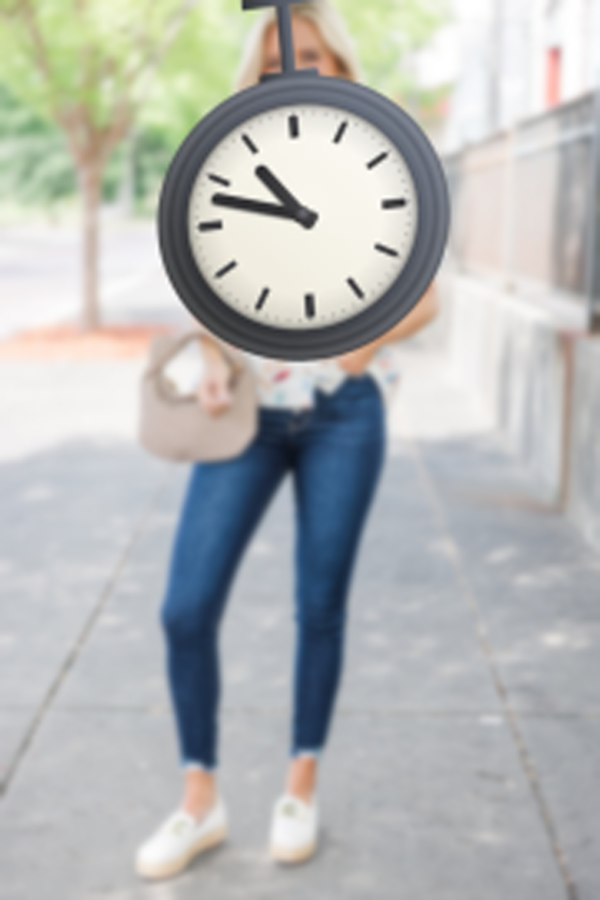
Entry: 10:48
